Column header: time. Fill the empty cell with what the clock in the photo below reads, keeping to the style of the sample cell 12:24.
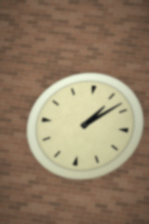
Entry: 1:08
